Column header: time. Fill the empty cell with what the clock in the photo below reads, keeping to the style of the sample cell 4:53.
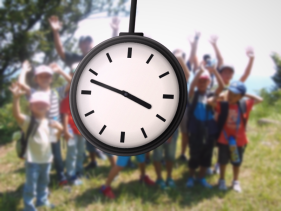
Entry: 3:48
